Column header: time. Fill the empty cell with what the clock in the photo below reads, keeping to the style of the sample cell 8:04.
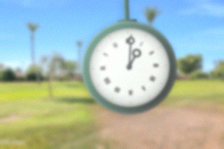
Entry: 1:01
